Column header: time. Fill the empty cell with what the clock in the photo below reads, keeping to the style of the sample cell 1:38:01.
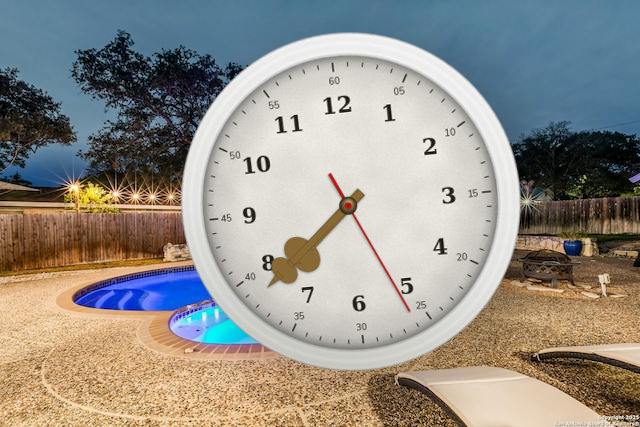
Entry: 7:38:26
